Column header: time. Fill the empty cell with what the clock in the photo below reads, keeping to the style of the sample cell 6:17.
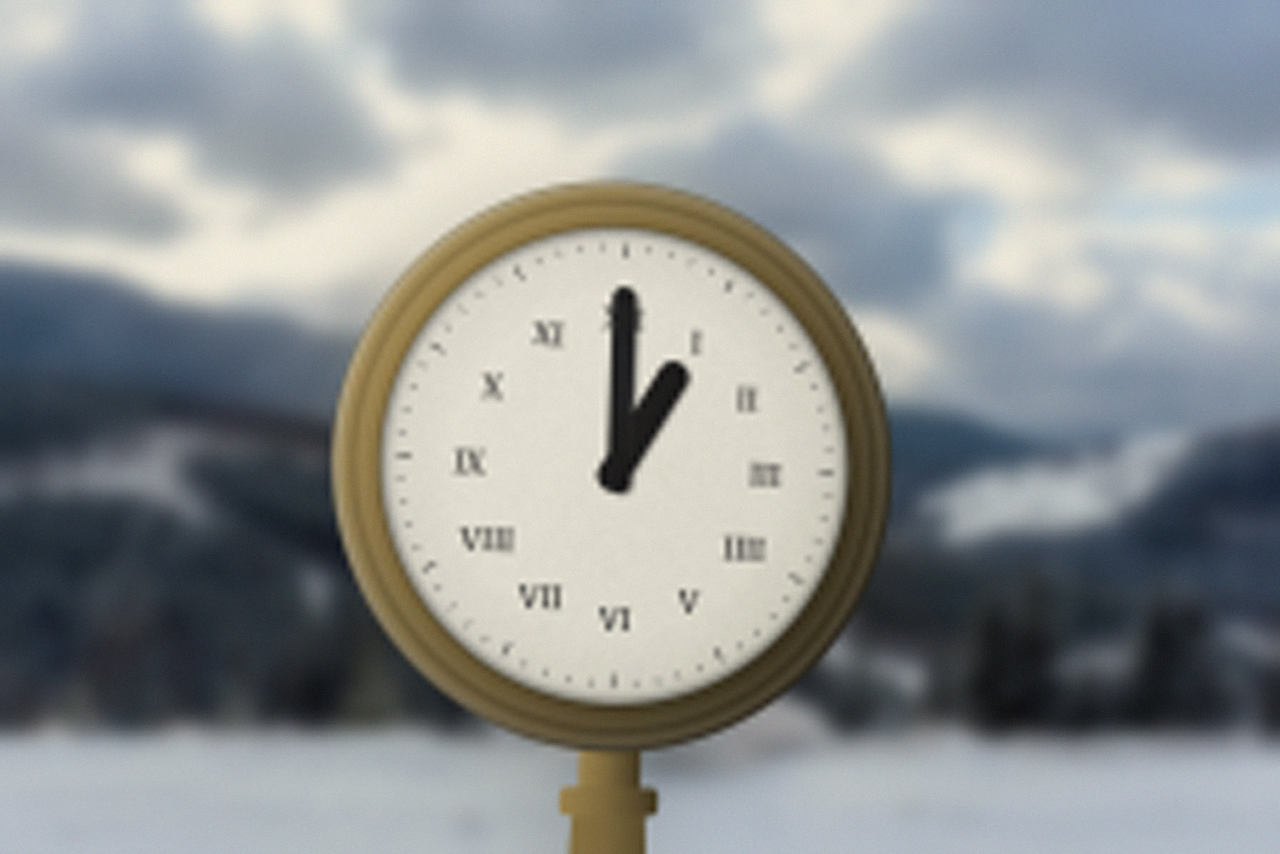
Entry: 1:00
